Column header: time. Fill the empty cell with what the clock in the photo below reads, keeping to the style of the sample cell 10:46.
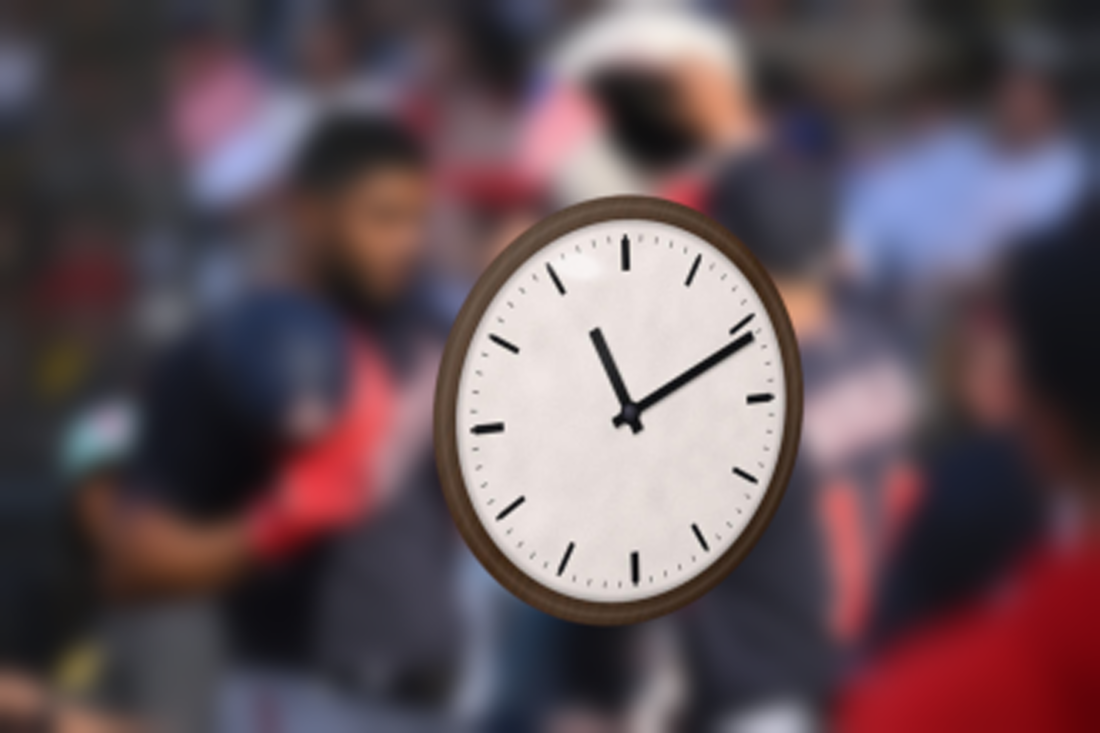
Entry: 11:11
